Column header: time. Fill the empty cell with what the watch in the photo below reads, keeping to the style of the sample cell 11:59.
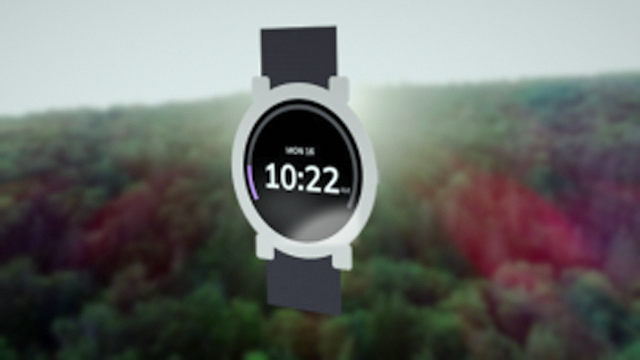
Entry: 10:22
